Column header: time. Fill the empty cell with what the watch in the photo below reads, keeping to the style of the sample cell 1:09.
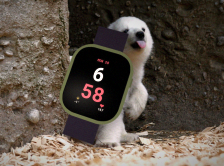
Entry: 6:58
